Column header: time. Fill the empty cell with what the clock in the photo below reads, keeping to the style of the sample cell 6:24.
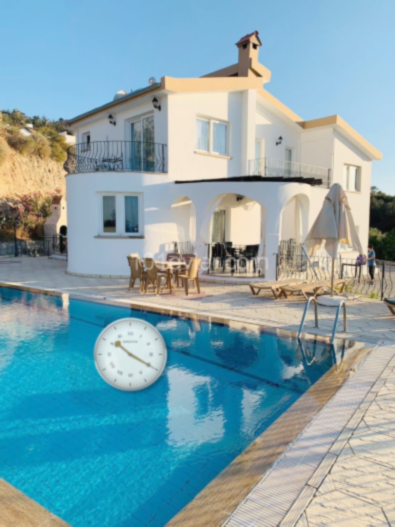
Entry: 10:20
